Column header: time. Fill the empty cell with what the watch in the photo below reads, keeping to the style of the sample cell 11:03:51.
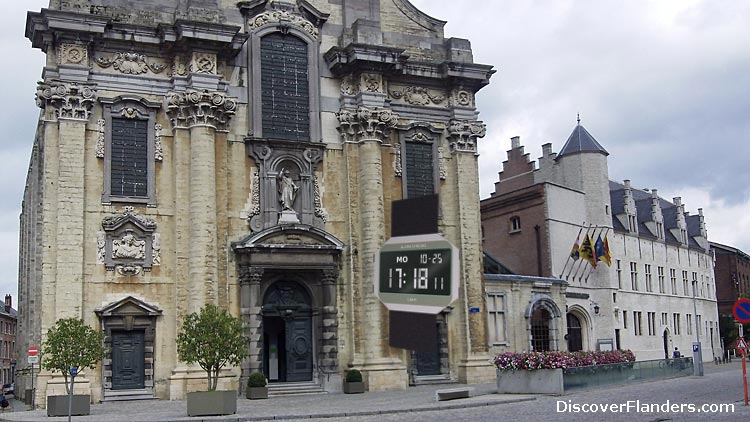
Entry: 17:18:11
